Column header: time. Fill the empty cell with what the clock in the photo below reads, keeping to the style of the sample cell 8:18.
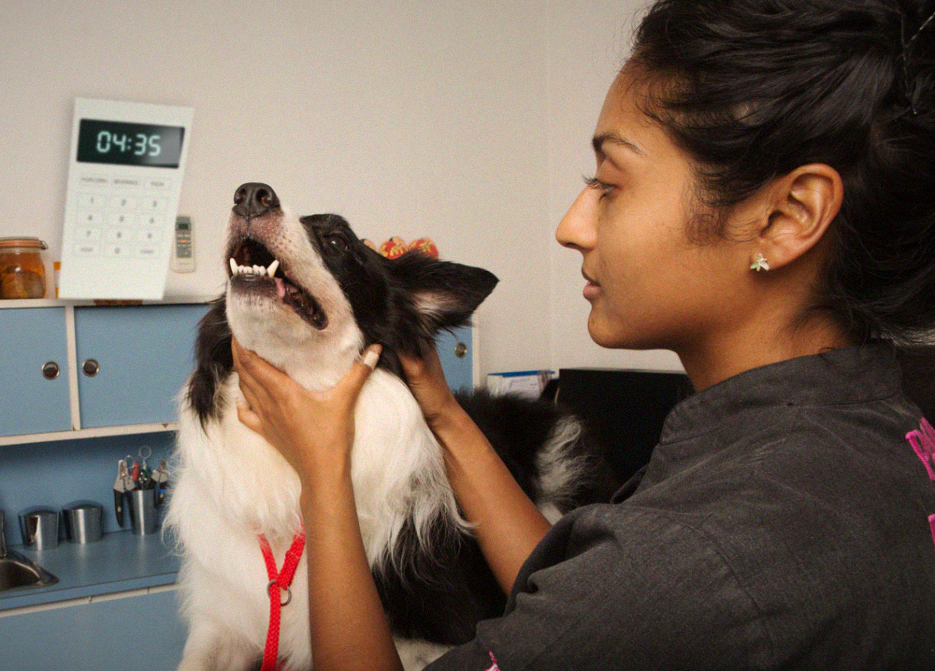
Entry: 4:35
